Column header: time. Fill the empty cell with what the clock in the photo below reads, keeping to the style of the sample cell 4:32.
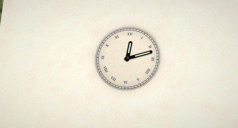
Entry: 12:12
